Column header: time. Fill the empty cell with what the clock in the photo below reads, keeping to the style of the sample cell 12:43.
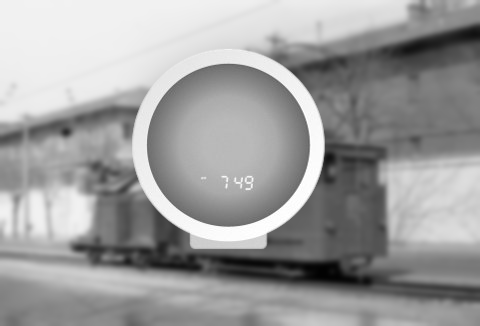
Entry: 7:49
